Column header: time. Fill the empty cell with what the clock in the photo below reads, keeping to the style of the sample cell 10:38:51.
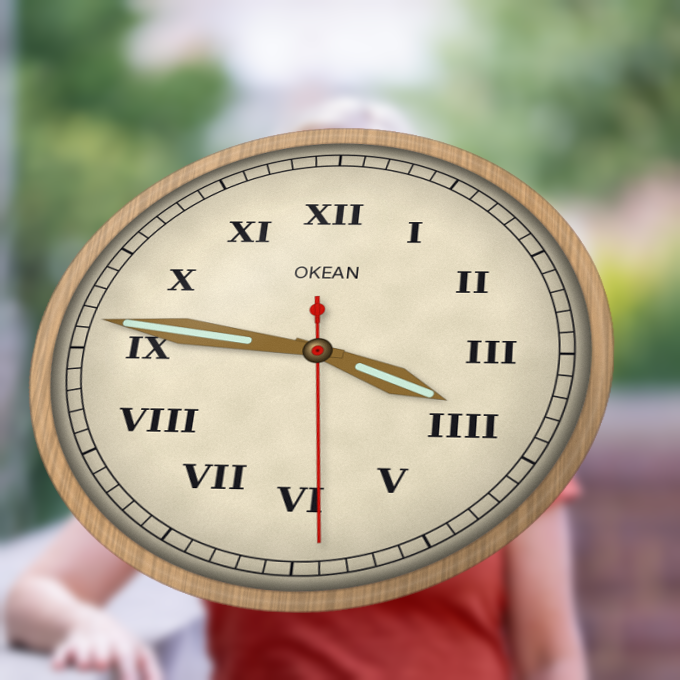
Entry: 3:46:29
